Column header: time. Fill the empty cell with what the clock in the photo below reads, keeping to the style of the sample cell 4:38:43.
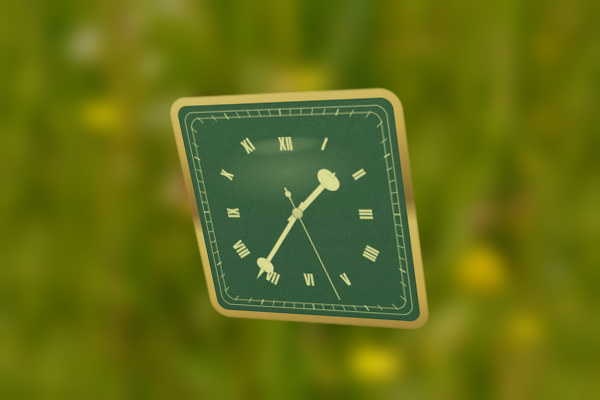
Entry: 1:36:27
